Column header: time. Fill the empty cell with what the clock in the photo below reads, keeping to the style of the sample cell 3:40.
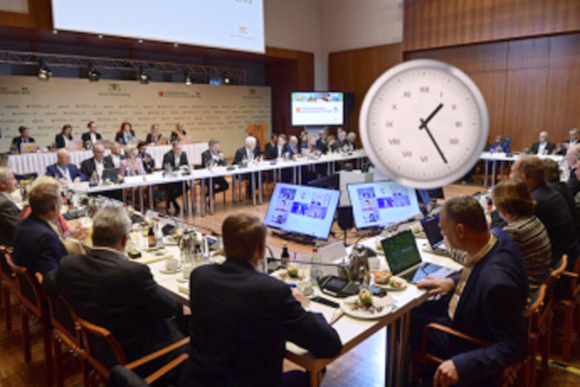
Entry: 1:25
